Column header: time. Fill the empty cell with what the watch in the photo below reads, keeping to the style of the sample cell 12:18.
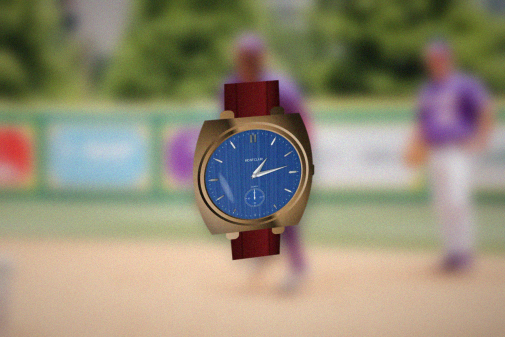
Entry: 1:13
